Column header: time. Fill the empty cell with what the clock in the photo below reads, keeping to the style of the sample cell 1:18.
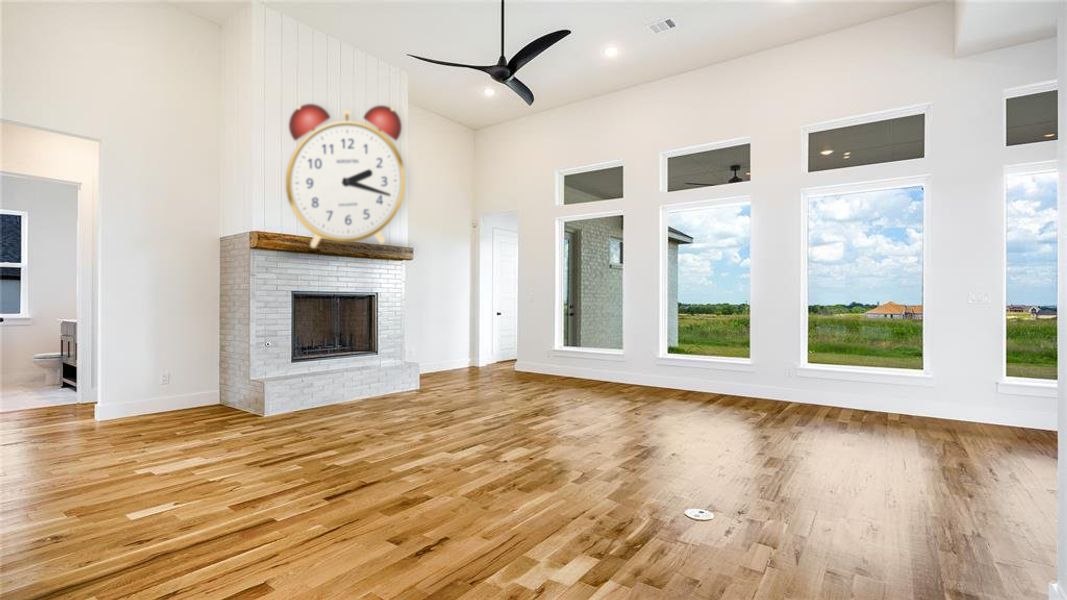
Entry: 2:18
